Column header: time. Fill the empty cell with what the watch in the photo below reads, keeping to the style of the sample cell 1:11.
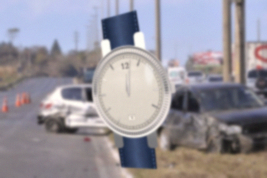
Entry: 12:02
